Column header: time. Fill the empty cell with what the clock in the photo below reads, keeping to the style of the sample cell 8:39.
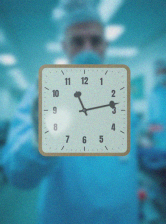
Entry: 11:13
